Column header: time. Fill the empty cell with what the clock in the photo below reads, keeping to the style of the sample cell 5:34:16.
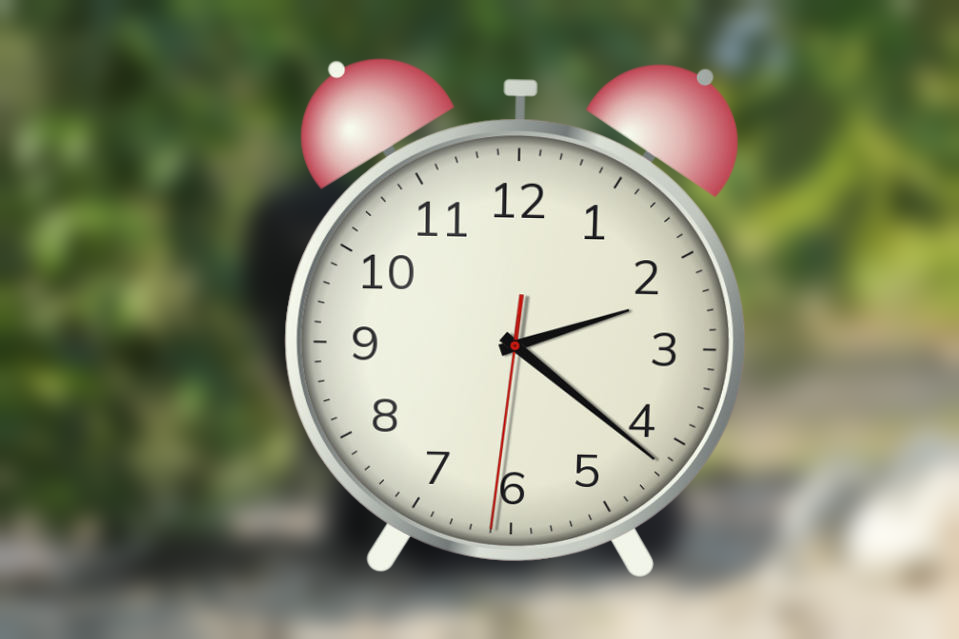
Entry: 2:21:31
